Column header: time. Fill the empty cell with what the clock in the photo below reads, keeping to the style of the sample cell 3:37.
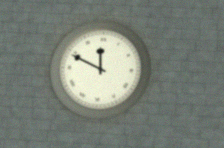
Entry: 11:49
